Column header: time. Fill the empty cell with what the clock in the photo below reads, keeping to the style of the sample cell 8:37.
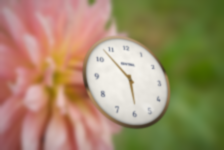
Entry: 5:53
